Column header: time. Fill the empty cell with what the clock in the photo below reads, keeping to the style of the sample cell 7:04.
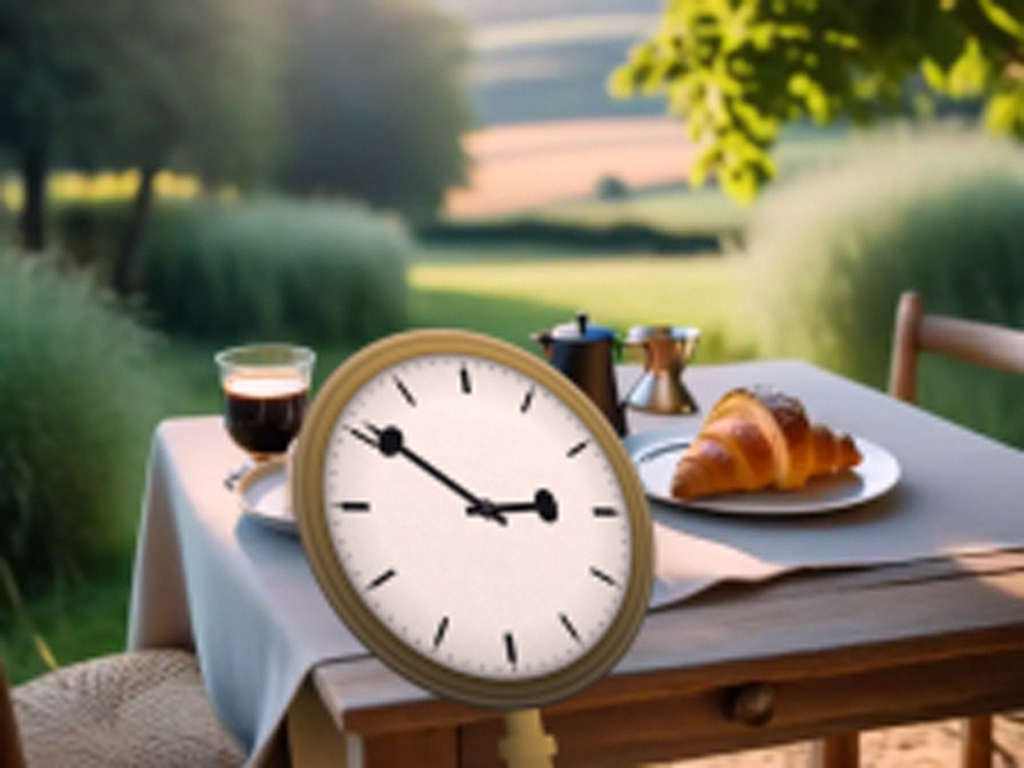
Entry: 2:51
